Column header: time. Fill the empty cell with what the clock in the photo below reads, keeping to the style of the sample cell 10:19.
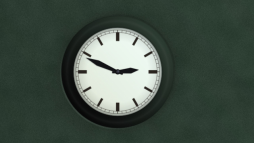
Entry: 2:49
